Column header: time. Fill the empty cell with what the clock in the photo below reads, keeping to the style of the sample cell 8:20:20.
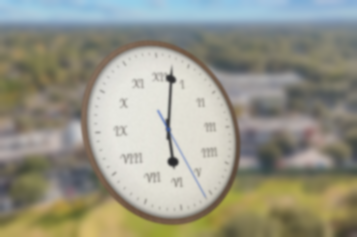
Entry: 6:02:26
